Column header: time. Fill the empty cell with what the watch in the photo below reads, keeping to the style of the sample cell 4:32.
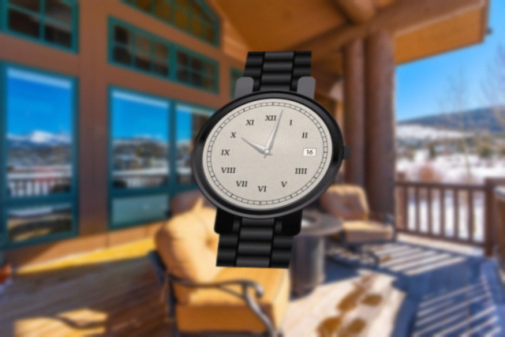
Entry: 10:02
